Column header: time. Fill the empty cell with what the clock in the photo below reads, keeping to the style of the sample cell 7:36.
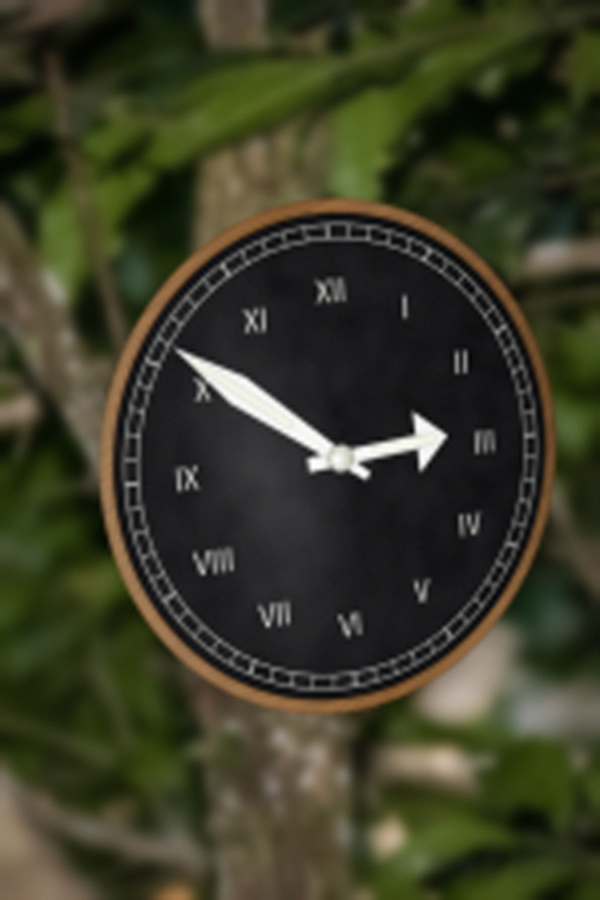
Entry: 2:51
